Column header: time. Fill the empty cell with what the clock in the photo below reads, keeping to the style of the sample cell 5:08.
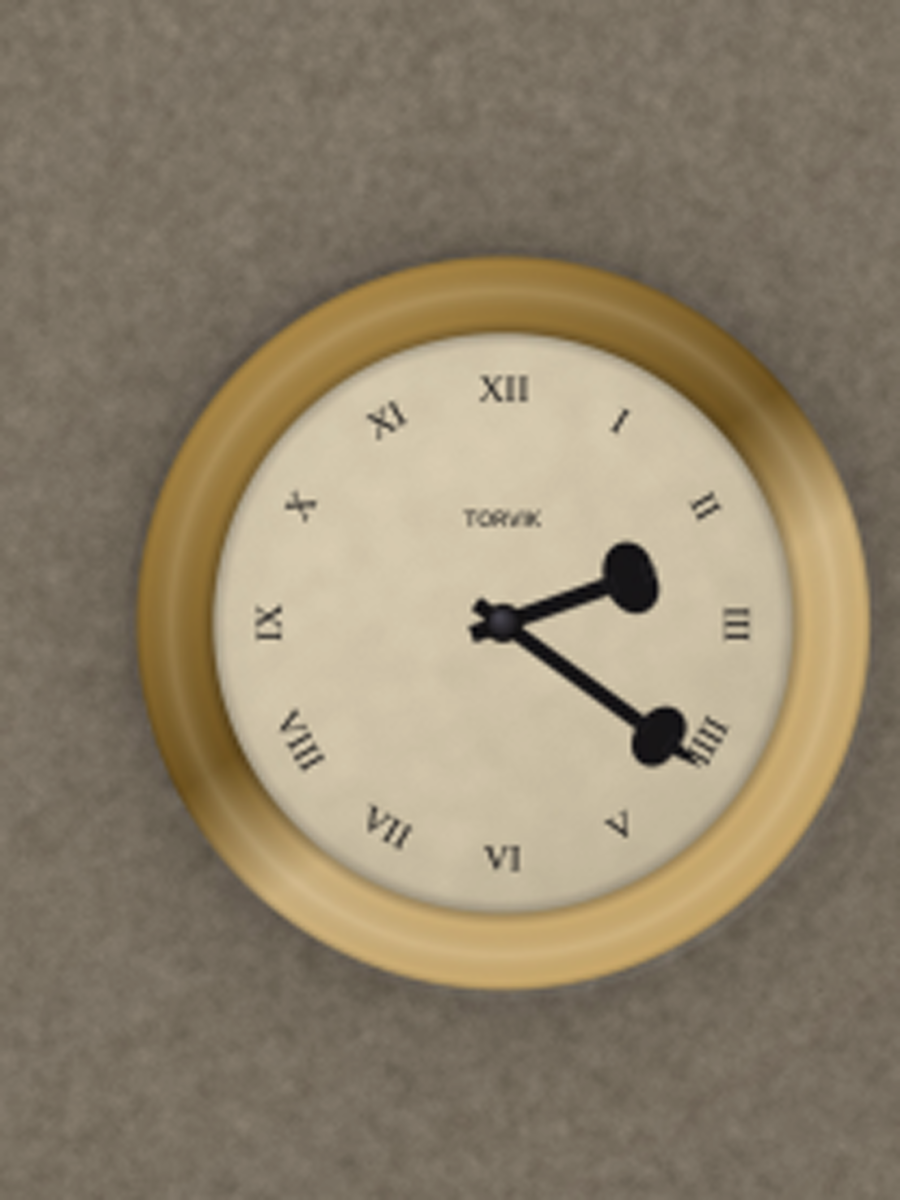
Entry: 2:21
